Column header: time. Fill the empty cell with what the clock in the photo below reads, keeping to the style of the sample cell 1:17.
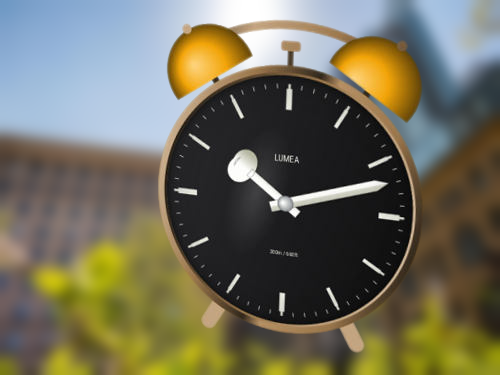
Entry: 10:12
